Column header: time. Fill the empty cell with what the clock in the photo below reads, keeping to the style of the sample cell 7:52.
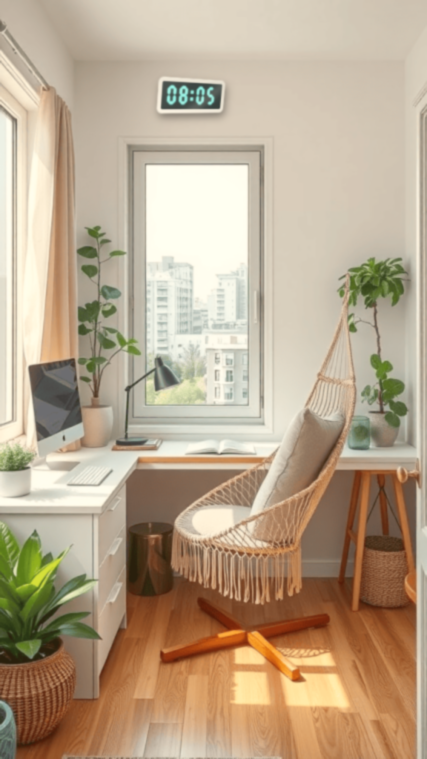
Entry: 8:05
